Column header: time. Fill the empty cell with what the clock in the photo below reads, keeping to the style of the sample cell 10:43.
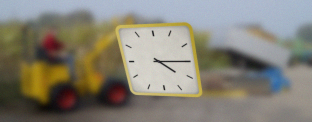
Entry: 4:15
